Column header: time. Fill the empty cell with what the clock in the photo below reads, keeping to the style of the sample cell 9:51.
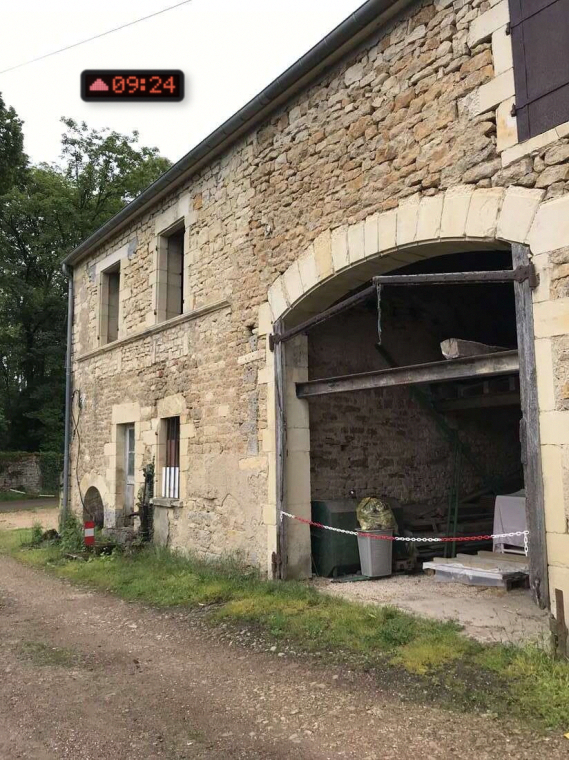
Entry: 9:24
